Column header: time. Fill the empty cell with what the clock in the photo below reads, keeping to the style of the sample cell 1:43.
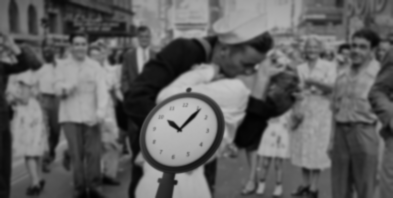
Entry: 10:06
